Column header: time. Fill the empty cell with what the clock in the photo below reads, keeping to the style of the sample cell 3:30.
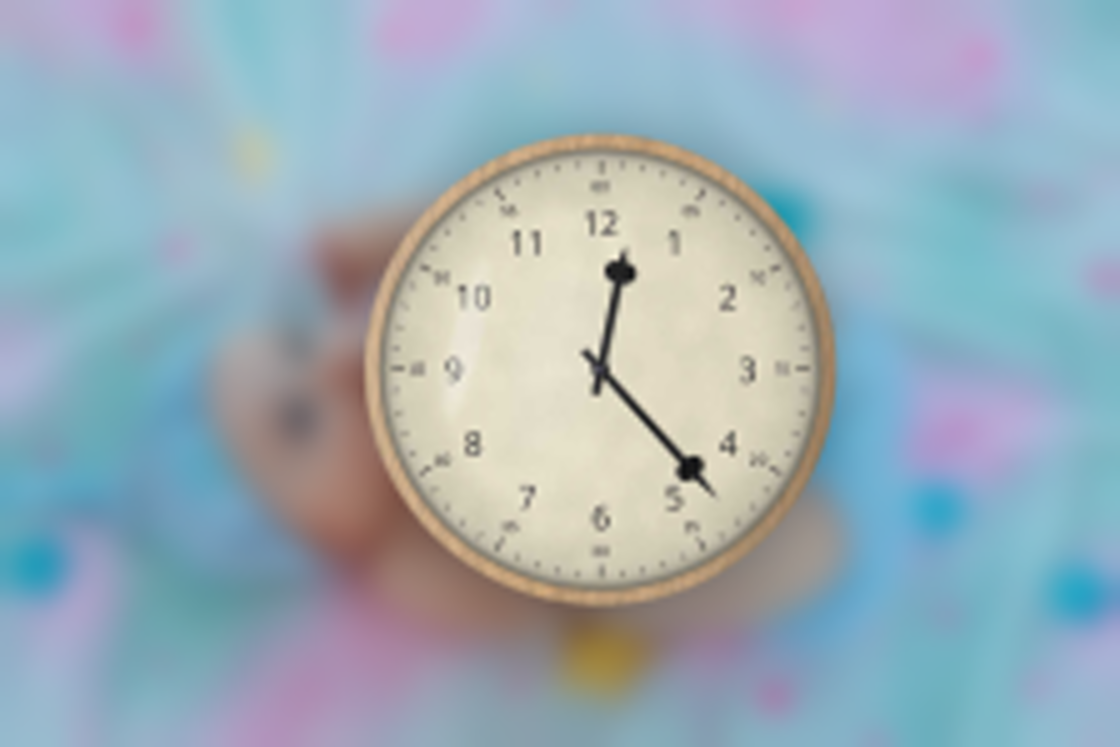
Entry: 12:23
